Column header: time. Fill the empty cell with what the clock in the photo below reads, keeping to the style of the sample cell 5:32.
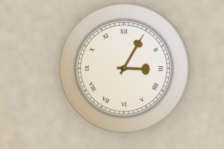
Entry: 3:05
